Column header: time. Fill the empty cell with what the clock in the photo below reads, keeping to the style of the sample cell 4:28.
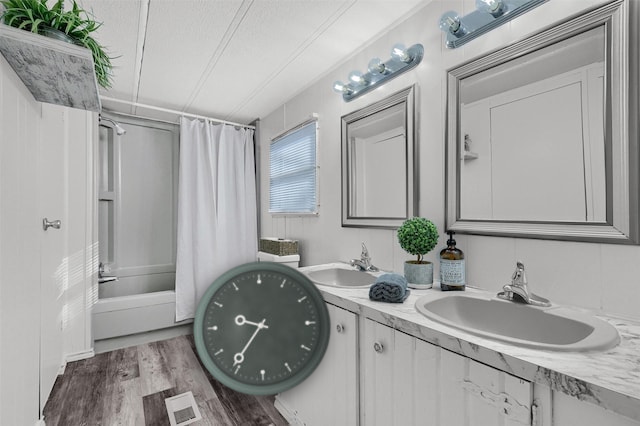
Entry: 9:36
